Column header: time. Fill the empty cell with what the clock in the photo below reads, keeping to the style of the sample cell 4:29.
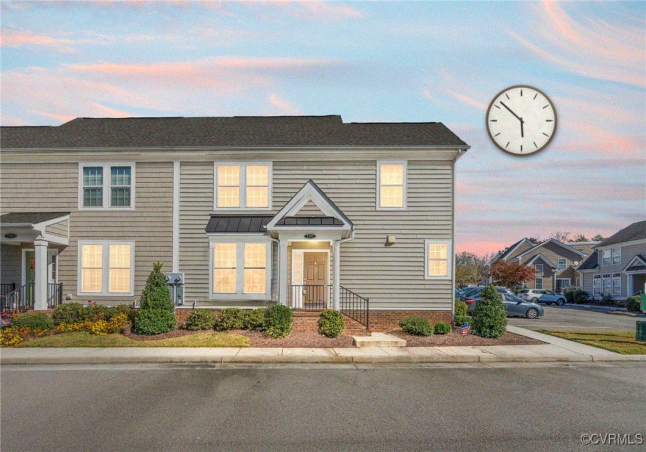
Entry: 5:52
